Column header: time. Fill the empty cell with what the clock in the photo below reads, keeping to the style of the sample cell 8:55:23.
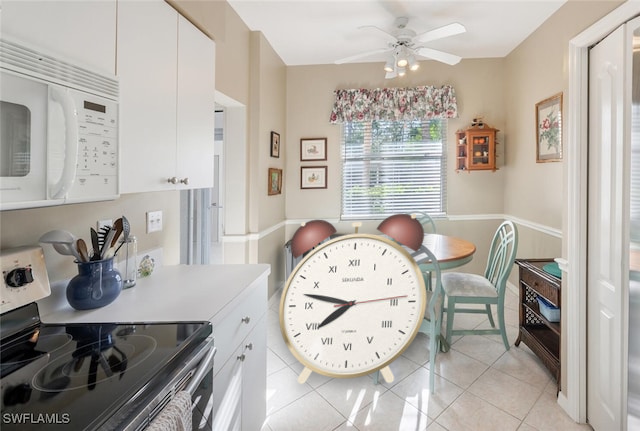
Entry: 7:47:14
